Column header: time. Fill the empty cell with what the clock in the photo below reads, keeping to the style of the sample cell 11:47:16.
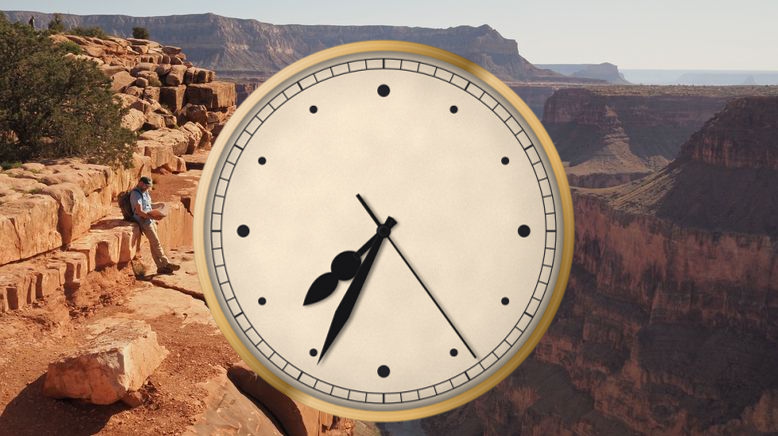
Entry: 7:34:24
